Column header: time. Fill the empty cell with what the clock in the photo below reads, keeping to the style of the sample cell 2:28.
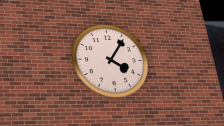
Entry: 4:06
